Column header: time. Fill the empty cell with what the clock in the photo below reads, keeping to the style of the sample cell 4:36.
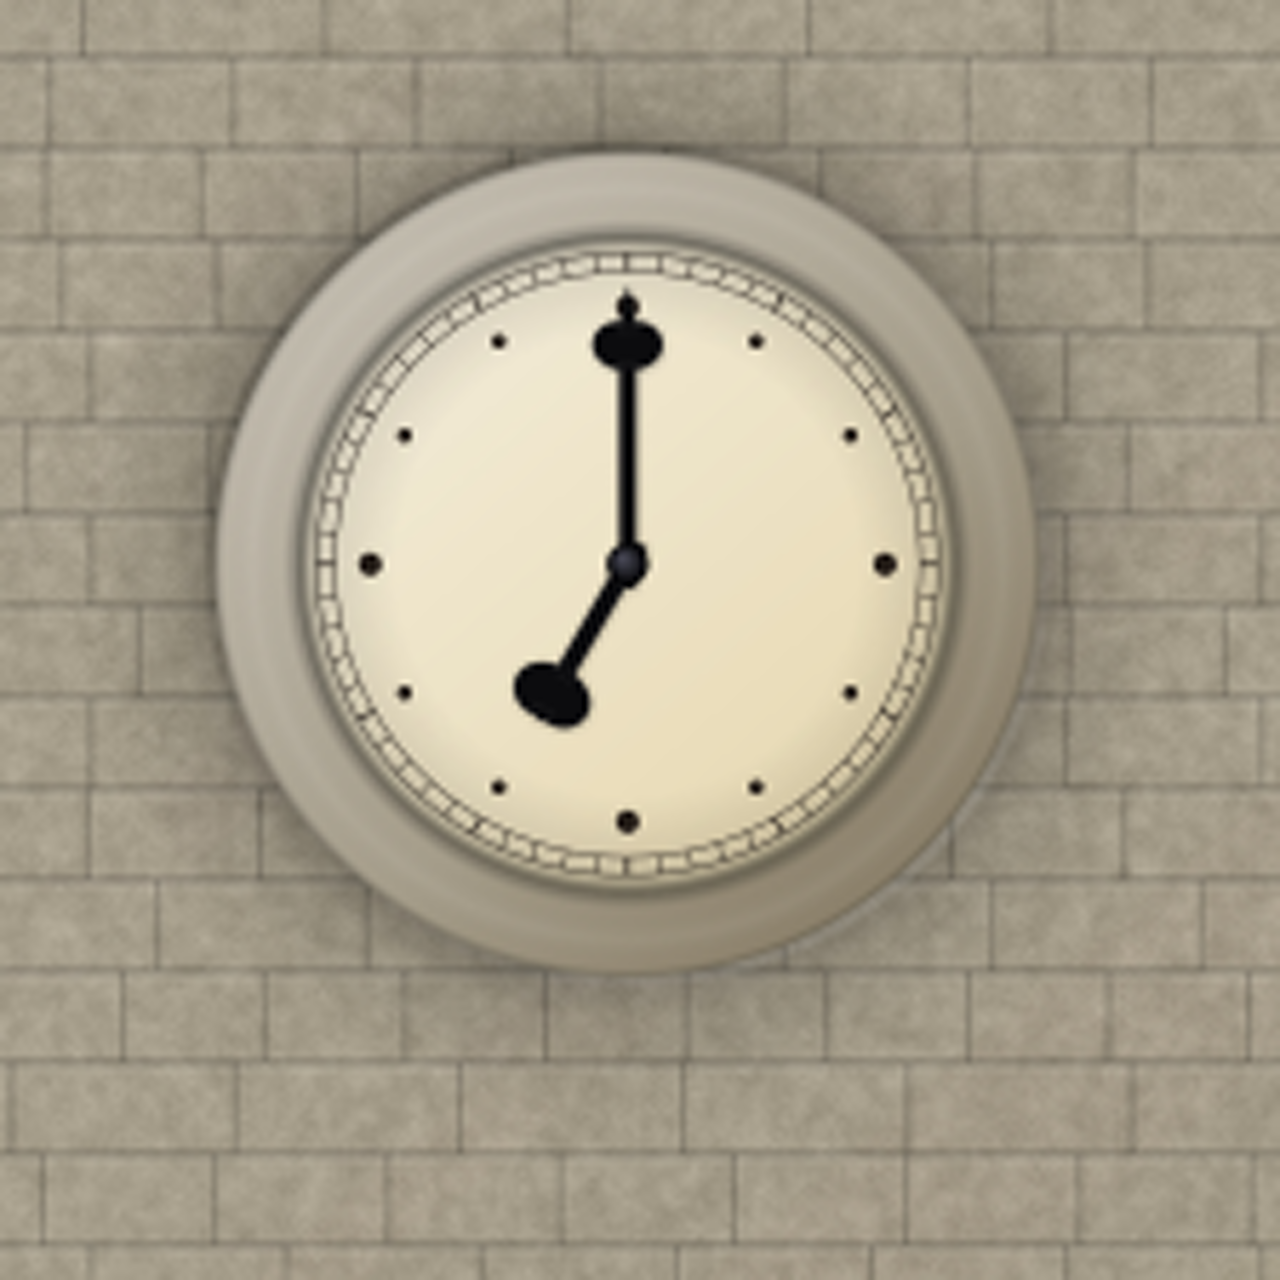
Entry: 7:00
